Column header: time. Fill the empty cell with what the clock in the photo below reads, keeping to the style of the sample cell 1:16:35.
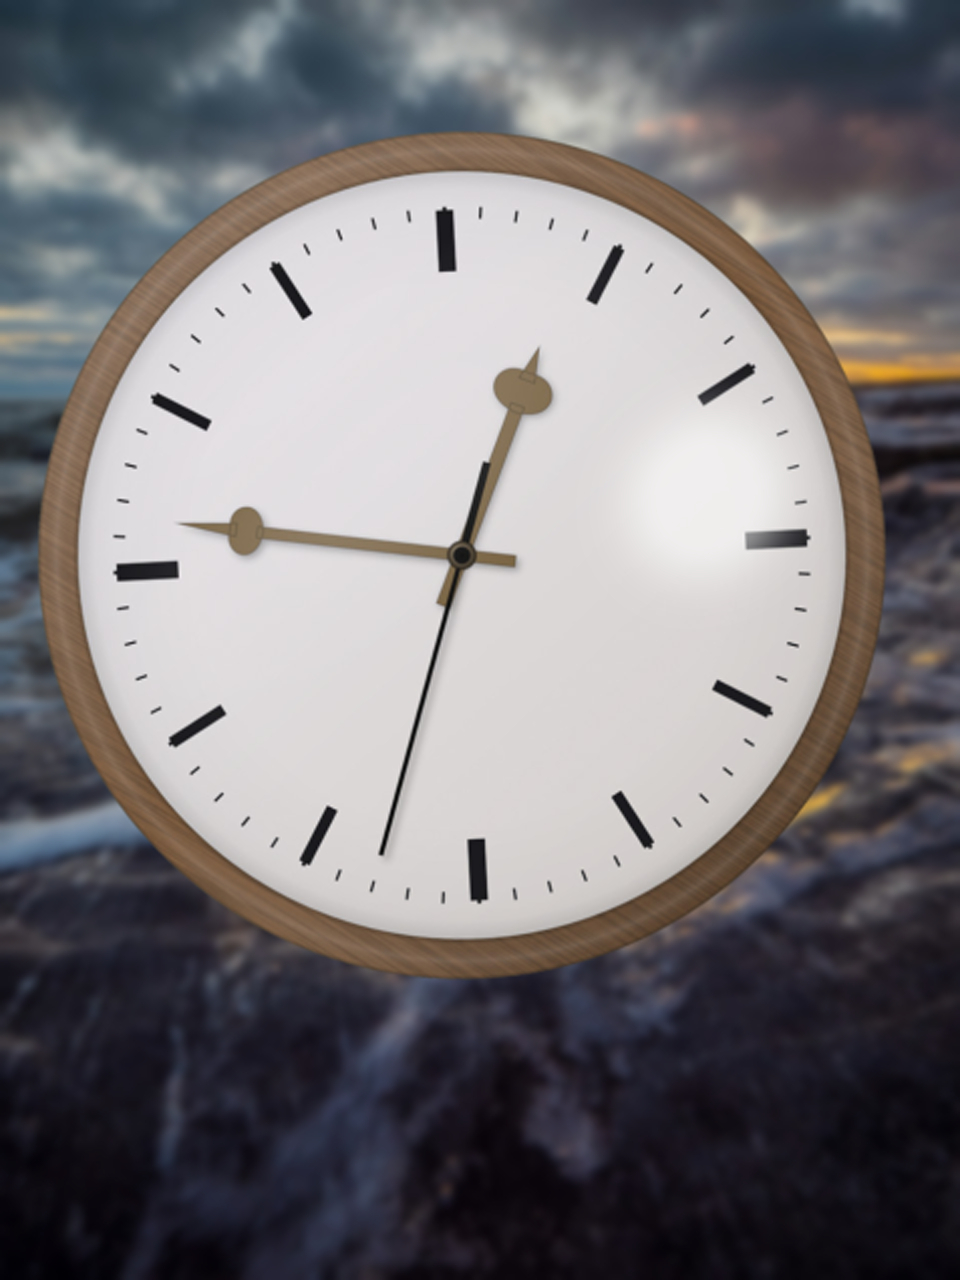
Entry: 12:46:33
